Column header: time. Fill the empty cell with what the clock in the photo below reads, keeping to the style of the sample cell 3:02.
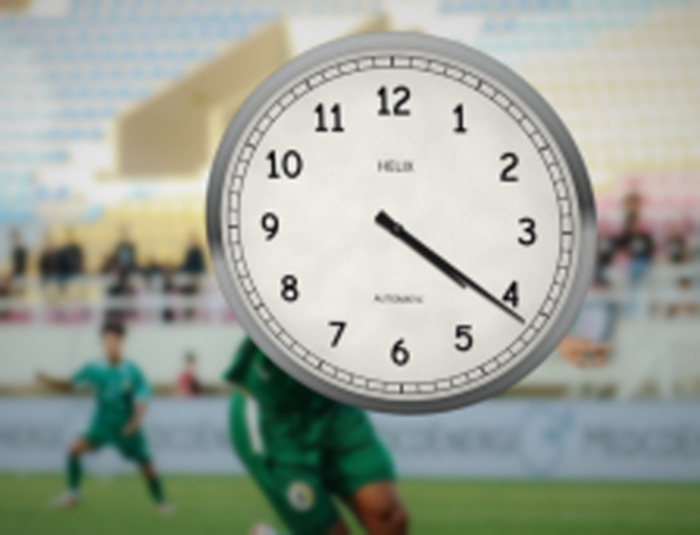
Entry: 4:21
